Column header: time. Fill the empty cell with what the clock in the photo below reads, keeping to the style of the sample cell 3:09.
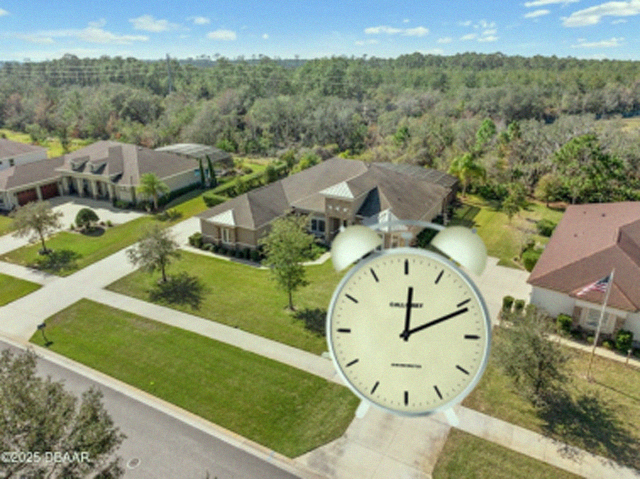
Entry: 12:11
